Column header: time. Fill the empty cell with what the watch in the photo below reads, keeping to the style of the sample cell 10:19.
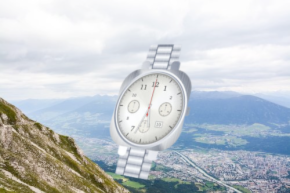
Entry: 5:33
